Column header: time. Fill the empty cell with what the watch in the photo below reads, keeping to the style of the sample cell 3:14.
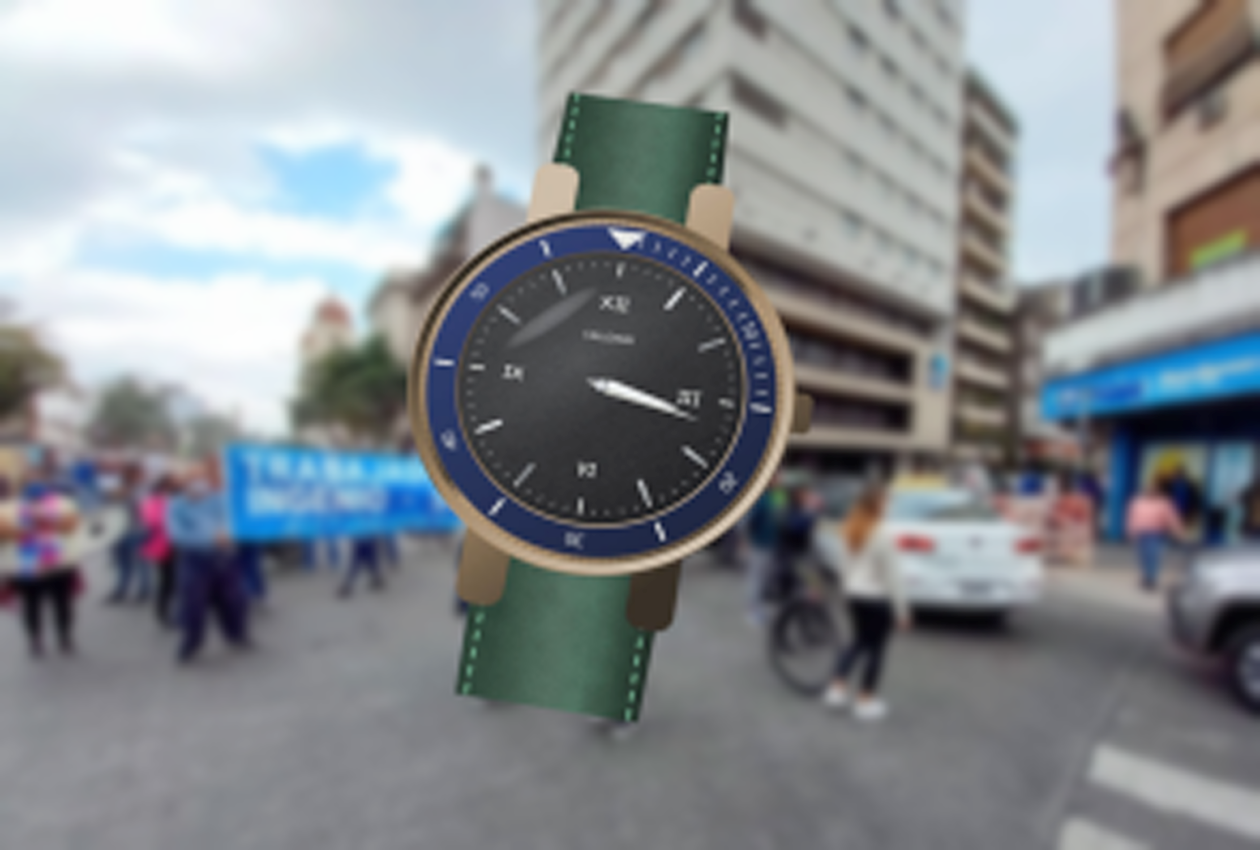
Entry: 3:17
